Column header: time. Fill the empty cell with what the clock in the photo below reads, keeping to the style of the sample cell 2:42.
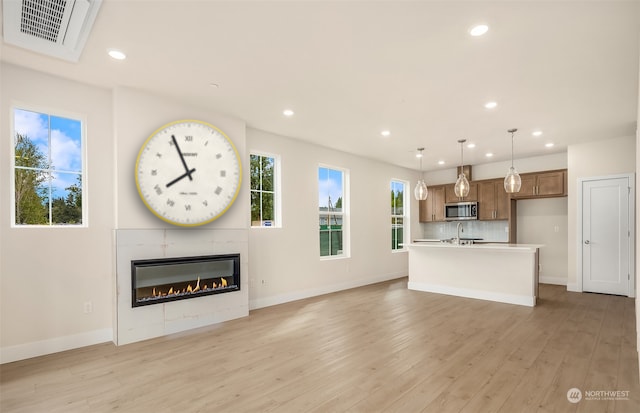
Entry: 7:56
